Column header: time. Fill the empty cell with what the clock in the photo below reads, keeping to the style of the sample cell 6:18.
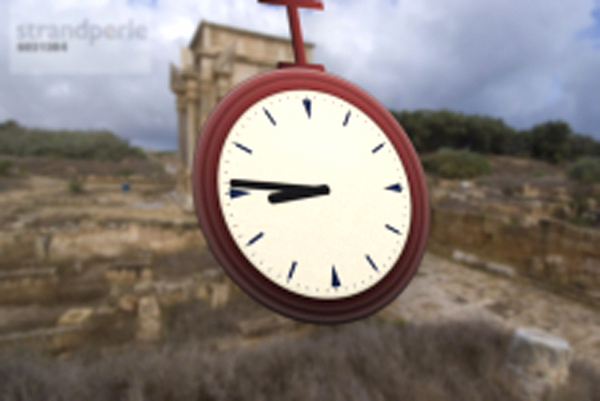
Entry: 8:46
